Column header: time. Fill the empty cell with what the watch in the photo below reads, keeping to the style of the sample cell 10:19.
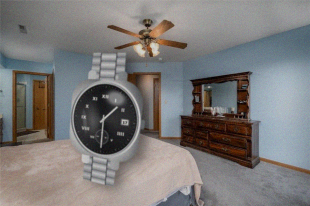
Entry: 1:30
